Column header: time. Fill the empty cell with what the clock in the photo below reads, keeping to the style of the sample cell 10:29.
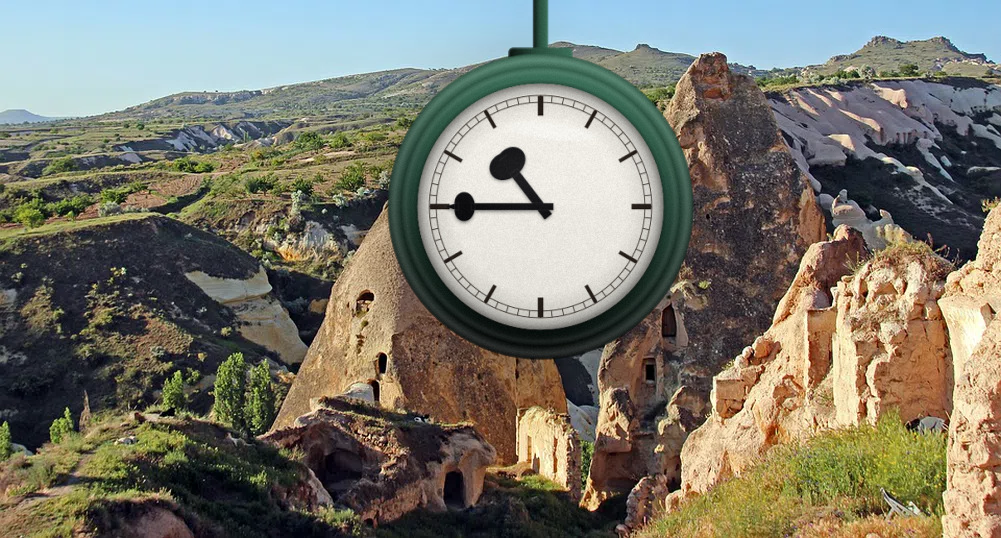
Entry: 10:45
